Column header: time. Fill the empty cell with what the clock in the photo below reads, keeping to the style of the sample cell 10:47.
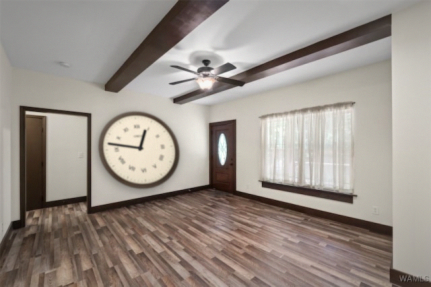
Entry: 12:47
